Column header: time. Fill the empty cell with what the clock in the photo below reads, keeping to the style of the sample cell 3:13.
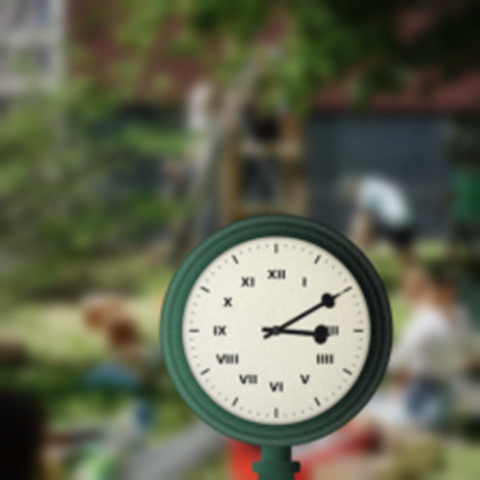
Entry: 3:10
